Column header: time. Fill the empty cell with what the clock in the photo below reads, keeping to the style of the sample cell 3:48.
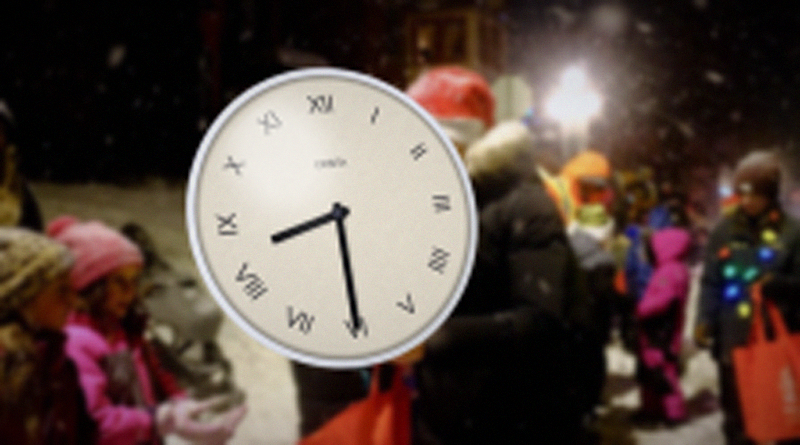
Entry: 8:30
